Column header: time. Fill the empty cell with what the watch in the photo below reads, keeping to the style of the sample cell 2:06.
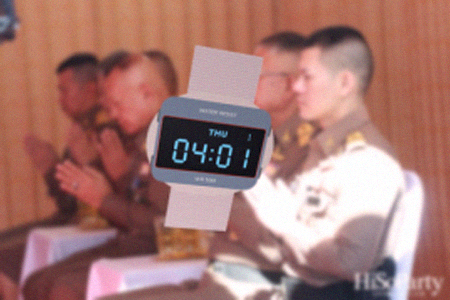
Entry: 4:01
